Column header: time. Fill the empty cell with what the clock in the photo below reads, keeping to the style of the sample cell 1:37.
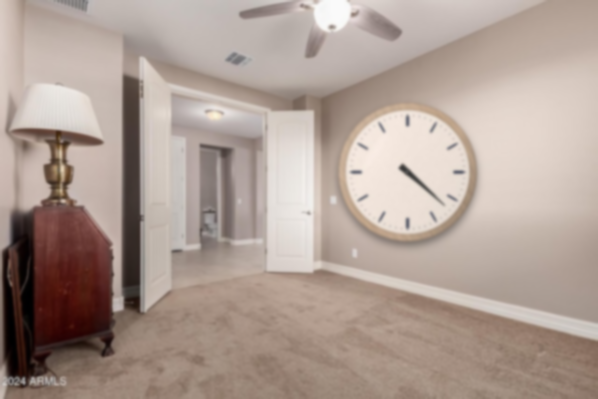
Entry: 4:22
